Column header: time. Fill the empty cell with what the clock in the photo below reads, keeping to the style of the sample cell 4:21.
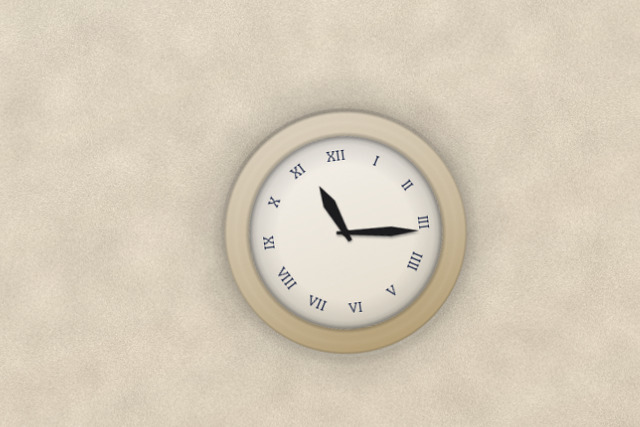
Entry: 11:16
